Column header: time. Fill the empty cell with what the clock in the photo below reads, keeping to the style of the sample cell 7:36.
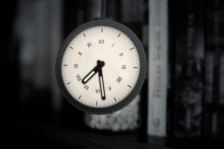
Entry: 7:28
